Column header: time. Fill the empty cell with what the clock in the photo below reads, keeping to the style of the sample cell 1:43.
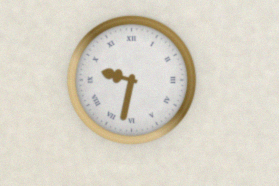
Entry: 9:32
